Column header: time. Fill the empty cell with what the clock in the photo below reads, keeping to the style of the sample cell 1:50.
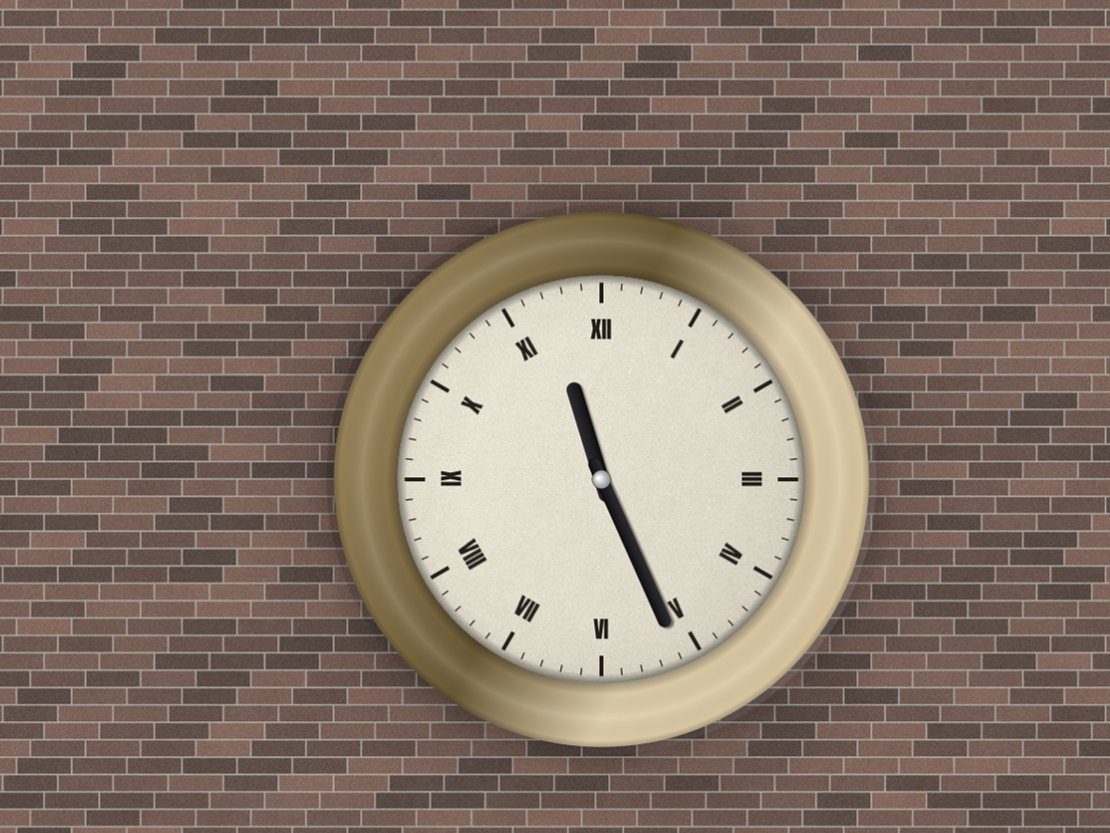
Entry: 11:26
